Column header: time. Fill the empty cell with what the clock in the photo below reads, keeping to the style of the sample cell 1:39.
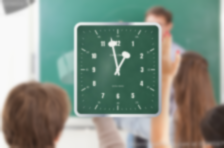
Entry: 12:58
